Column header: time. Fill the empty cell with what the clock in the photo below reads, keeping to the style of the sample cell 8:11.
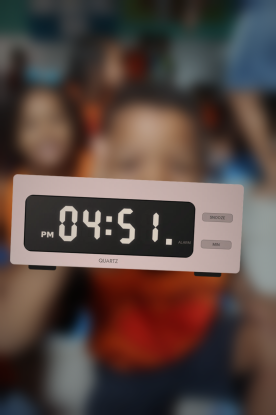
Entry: 4:51
